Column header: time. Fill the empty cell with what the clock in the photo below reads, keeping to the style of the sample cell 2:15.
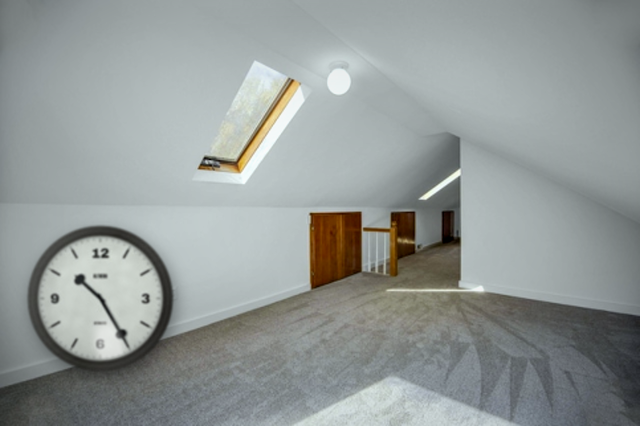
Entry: 10:25
